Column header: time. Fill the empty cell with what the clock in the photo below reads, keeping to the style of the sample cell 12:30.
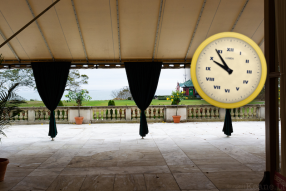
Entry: 9:54
